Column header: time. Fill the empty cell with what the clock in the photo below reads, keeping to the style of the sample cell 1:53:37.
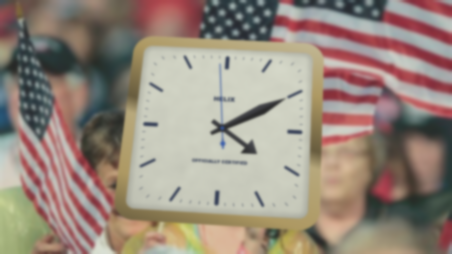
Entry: 4:09:59
